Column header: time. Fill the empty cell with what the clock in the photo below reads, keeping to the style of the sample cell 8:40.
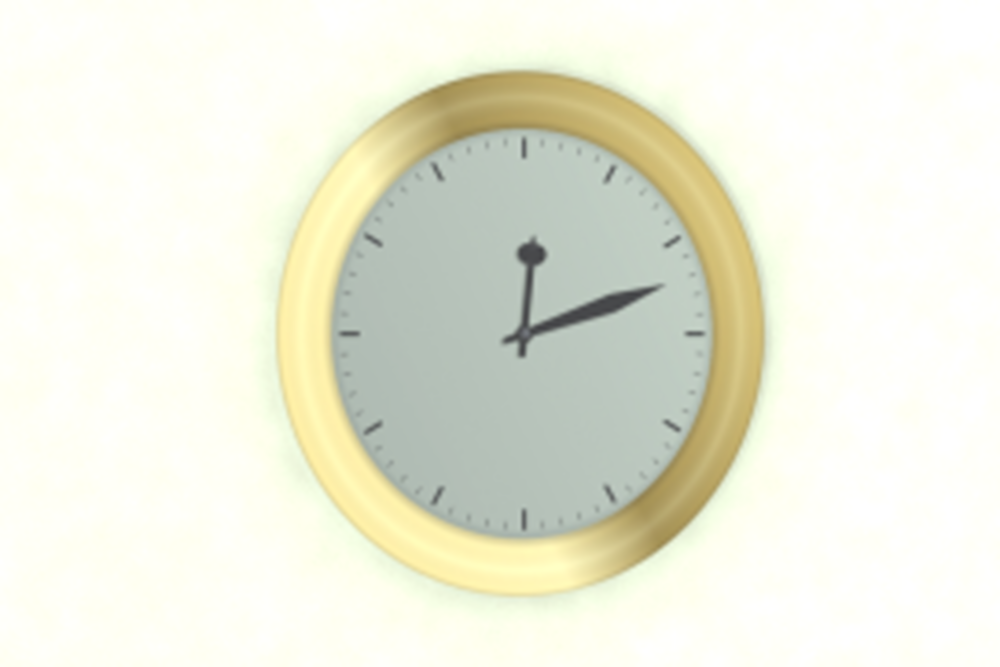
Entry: 12:12
